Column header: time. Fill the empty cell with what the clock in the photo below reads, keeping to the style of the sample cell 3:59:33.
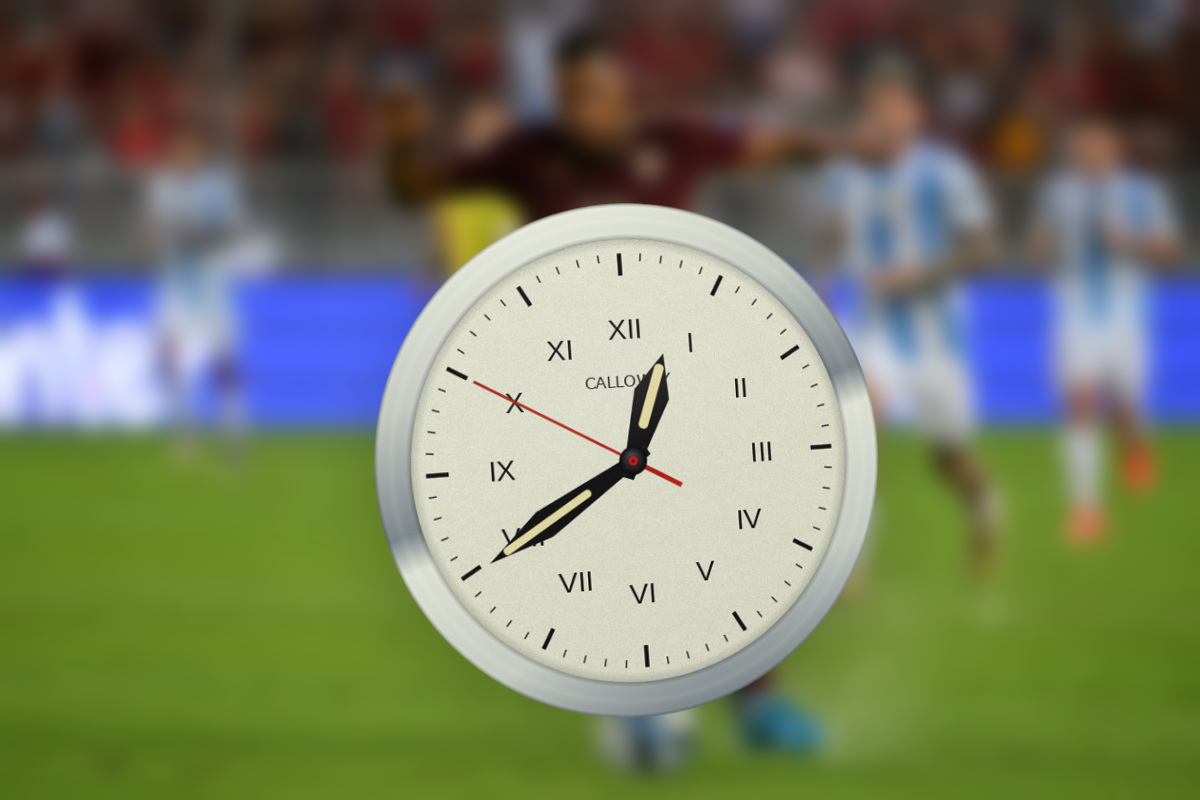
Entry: 12:39:50
